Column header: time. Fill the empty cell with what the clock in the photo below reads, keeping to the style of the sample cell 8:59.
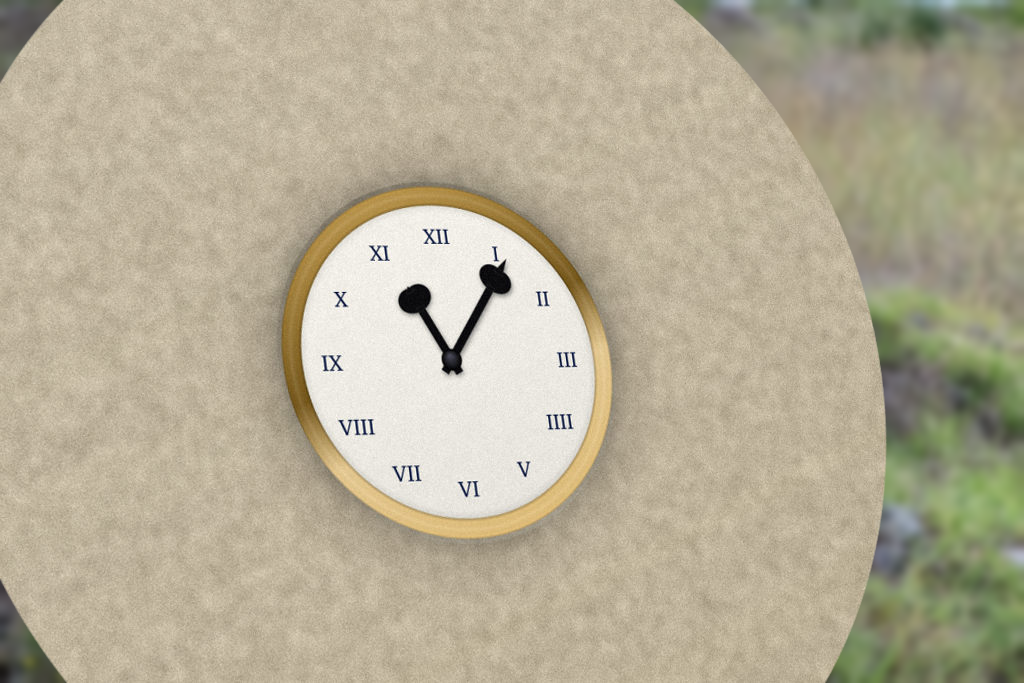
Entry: 11:06
